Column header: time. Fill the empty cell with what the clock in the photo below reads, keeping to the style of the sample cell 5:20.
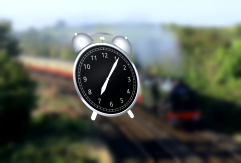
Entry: 7:06
